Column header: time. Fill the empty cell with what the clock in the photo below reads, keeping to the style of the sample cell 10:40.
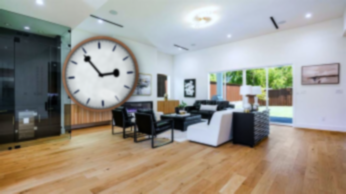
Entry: 2:54
